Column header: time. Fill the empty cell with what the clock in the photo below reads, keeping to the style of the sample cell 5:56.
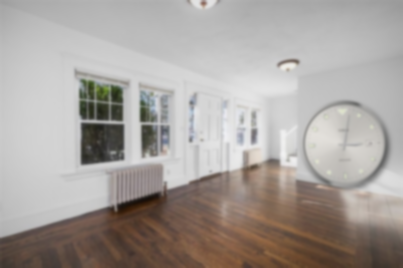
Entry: 3:02
